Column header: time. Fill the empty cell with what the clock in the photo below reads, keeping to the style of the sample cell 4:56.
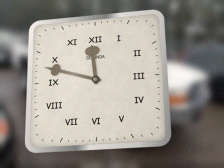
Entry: 11:48
